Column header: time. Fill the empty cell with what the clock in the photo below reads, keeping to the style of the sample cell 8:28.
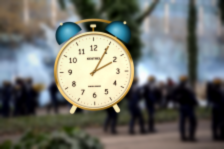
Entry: 2:05
